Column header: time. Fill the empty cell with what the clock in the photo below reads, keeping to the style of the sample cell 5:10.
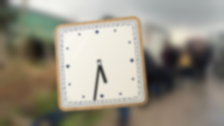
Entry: 5:32
